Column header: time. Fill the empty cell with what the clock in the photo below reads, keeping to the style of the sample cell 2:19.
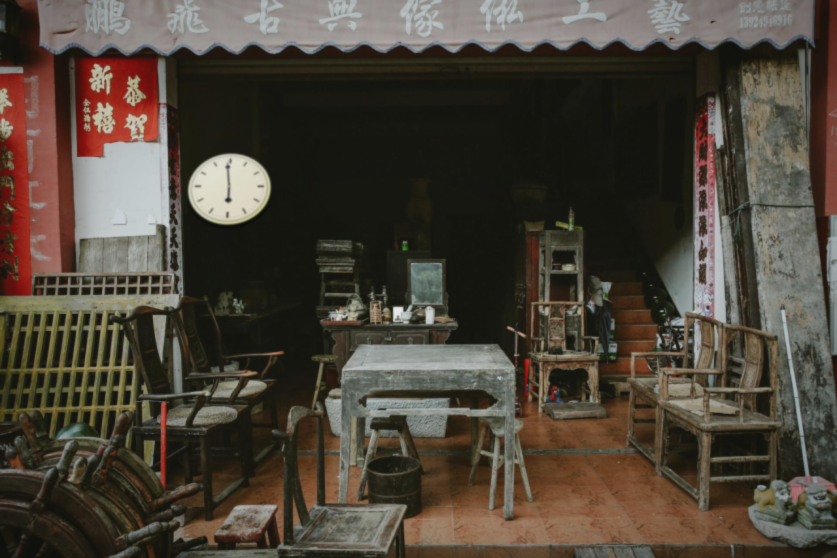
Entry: 5:59
